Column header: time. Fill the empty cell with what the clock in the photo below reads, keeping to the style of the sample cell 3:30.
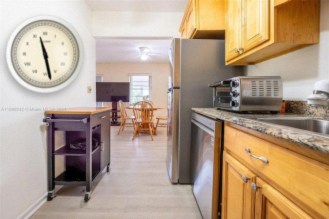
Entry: 11:28
